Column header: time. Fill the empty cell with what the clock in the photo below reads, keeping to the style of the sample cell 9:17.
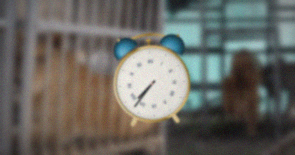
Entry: 7:37
